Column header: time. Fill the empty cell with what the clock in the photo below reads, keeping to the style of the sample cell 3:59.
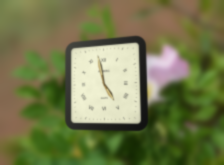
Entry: 4:58
